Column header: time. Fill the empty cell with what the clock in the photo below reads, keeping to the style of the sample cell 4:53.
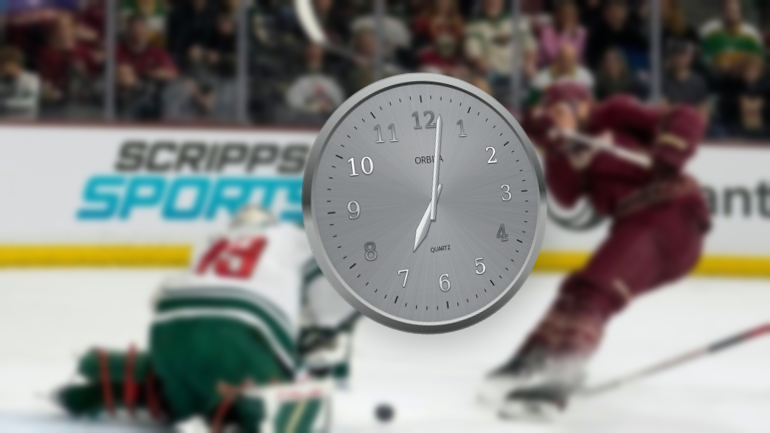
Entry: 7:02
